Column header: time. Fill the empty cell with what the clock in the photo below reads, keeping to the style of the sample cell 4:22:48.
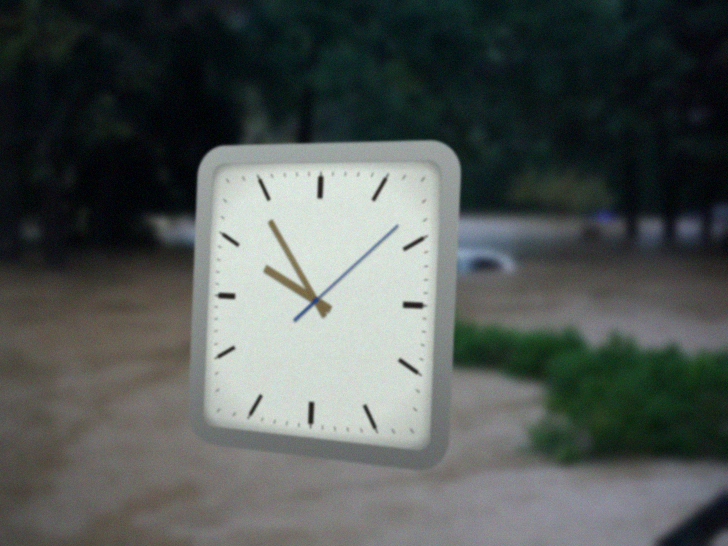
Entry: 9:54:08
